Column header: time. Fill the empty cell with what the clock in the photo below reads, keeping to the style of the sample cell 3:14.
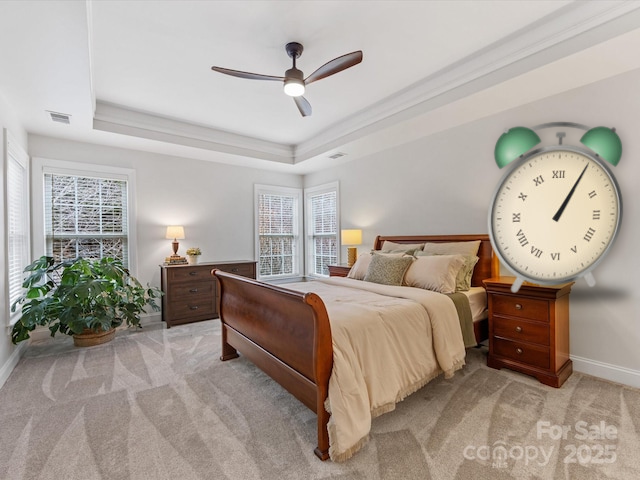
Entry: 1:05
